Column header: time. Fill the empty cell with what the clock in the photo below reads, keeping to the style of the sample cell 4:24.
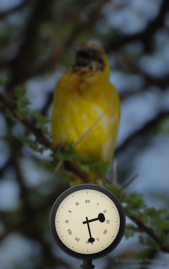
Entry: 2:28
